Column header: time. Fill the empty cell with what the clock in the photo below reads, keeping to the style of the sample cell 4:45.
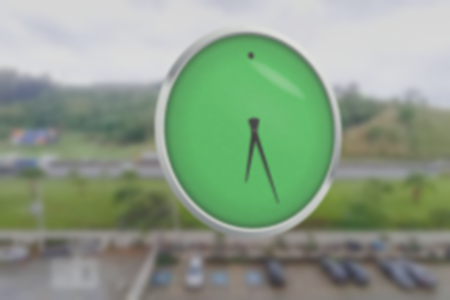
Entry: 6:27
